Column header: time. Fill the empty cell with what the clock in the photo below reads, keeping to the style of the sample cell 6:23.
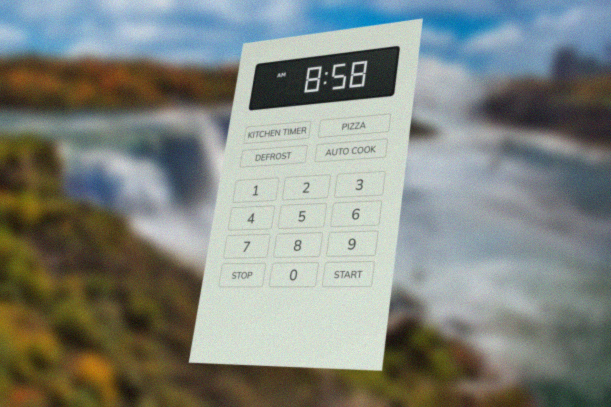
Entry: 8:58
